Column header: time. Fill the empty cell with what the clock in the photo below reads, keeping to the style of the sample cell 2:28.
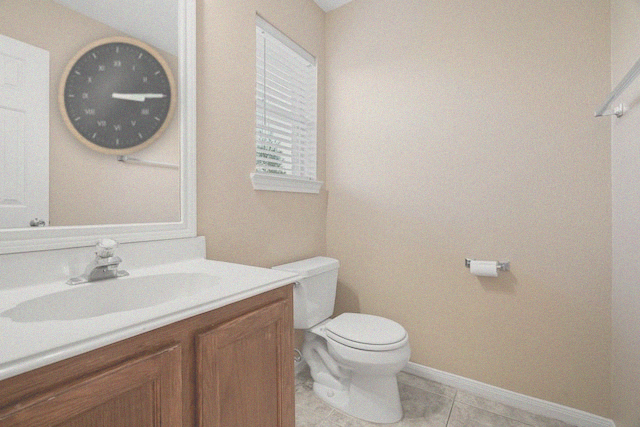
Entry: 3:15
